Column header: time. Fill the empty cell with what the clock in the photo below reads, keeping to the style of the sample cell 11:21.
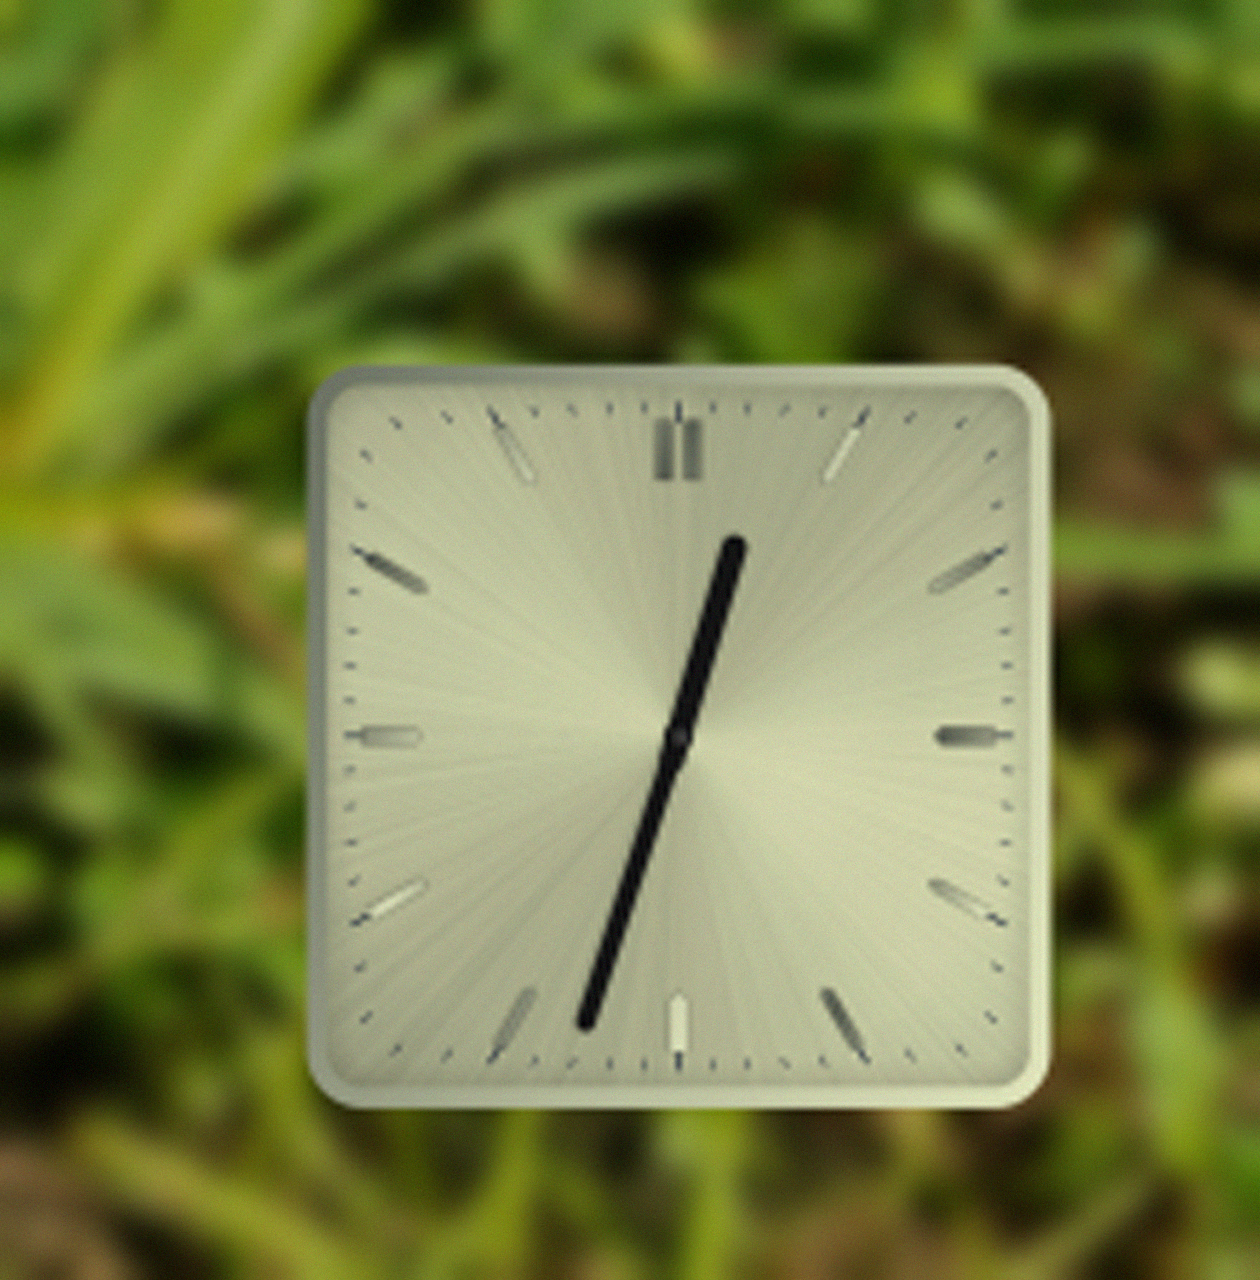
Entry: 12:33
